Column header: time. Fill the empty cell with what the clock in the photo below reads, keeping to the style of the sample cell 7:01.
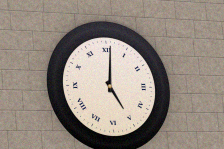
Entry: 5:01
